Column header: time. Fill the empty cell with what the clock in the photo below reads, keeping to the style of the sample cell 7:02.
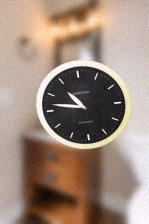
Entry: 10:47
